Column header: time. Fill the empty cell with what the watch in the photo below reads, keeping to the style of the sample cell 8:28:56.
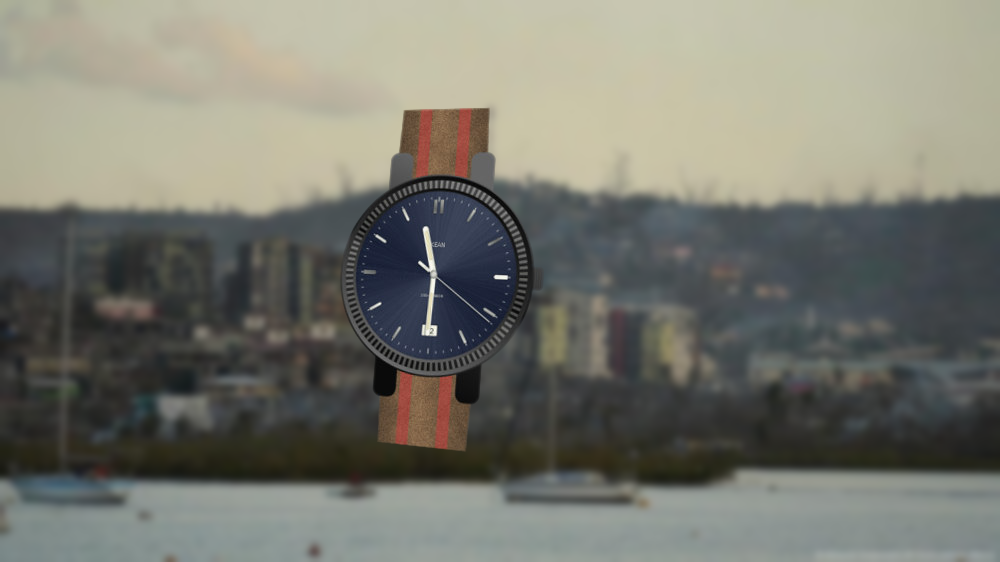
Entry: 11:30:21
